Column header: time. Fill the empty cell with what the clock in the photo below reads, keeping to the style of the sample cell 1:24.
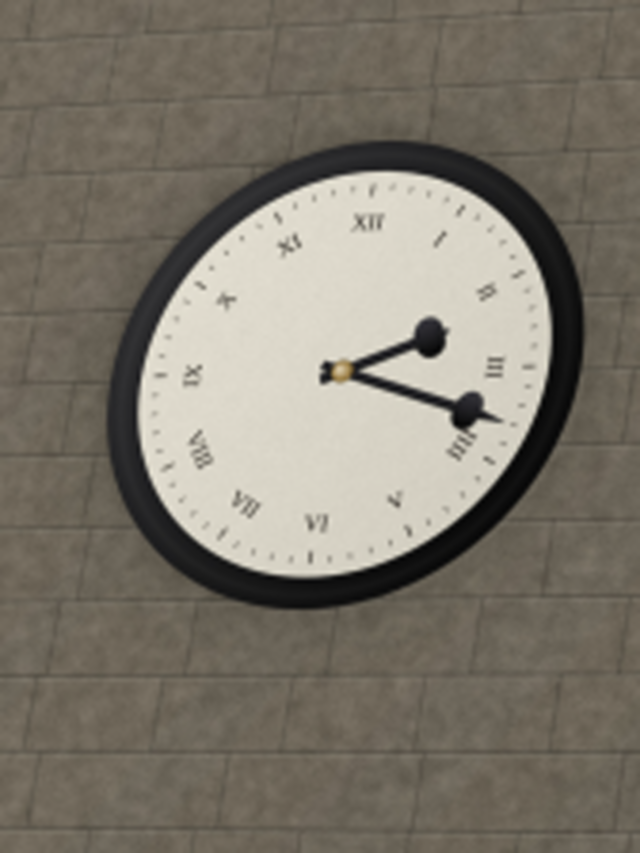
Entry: 2:18
